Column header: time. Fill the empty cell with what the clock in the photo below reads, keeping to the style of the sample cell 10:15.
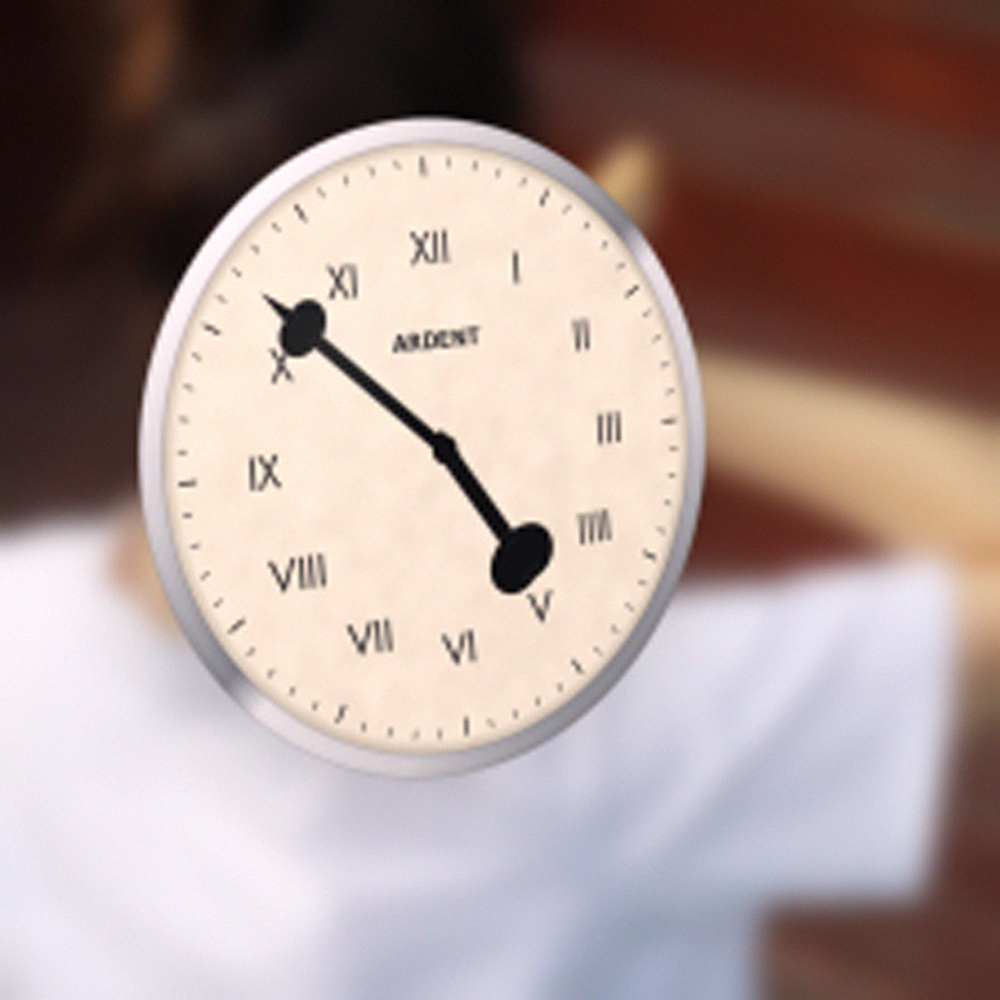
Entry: 4:52
